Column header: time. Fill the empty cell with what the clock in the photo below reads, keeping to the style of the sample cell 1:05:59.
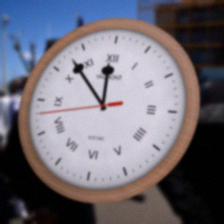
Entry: 11:52:43
